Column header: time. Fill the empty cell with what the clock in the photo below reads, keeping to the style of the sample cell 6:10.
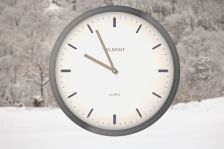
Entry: 9:56
